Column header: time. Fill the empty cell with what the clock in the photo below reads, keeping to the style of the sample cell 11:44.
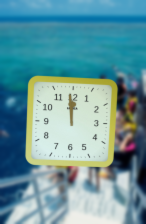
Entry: 11:59
